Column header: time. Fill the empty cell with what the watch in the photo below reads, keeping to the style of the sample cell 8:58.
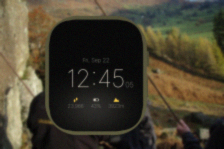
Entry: 12:45
